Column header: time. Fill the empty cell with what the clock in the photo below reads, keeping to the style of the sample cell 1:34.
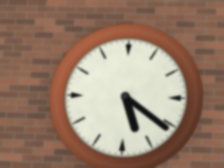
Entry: 5:21
